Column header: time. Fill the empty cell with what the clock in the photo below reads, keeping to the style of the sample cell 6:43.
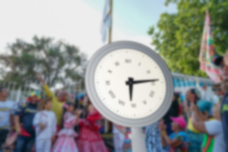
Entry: 6:14
